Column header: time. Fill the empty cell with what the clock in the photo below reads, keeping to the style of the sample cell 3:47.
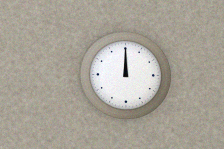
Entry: 12:00
